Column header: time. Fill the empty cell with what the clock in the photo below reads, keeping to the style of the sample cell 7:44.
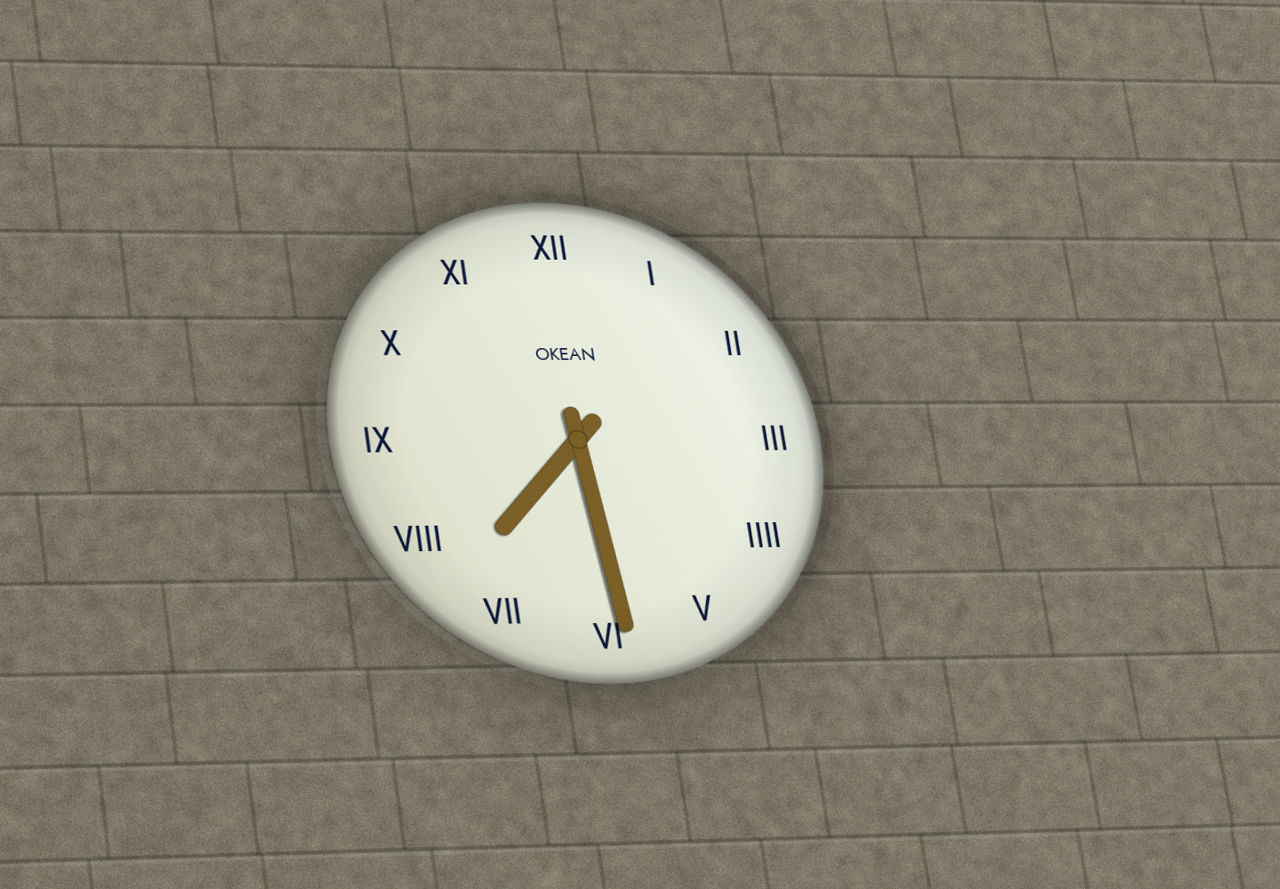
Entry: 7:29
